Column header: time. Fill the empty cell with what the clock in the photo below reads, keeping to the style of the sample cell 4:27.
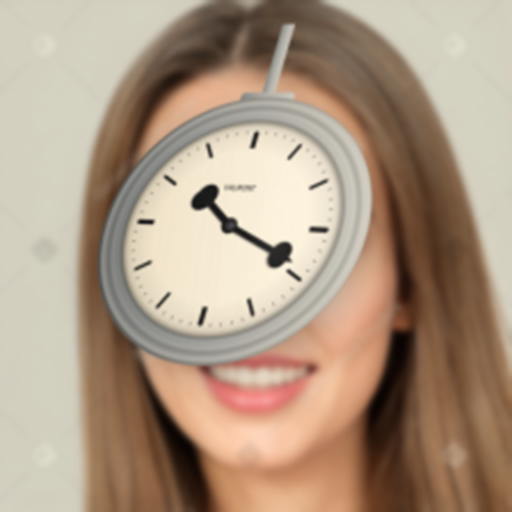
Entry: 10:19
